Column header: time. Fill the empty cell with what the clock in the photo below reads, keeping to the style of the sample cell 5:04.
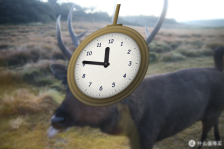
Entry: 11:46
